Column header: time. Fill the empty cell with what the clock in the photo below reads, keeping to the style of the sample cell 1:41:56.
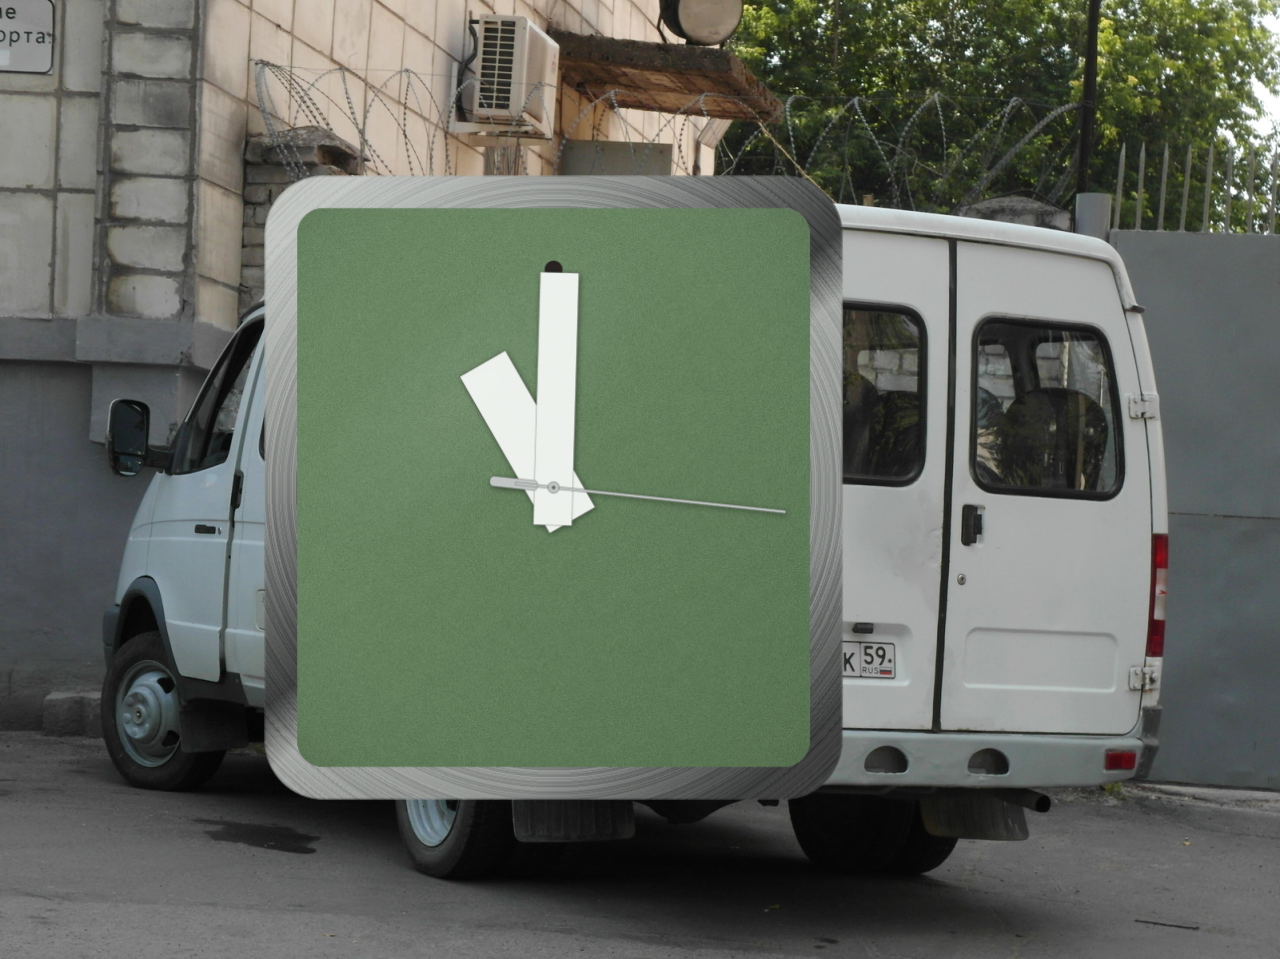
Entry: 11:00:16
